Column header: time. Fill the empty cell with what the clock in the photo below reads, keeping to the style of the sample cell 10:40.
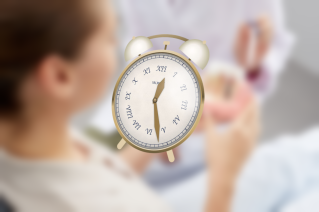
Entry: 12:27
